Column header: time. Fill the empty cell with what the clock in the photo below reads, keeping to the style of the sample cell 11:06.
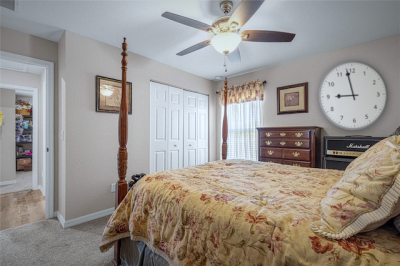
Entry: 8:58
